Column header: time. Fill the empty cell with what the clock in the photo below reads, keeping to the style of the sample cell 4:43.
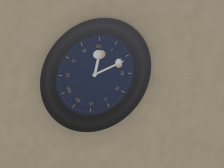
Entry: 12:11
